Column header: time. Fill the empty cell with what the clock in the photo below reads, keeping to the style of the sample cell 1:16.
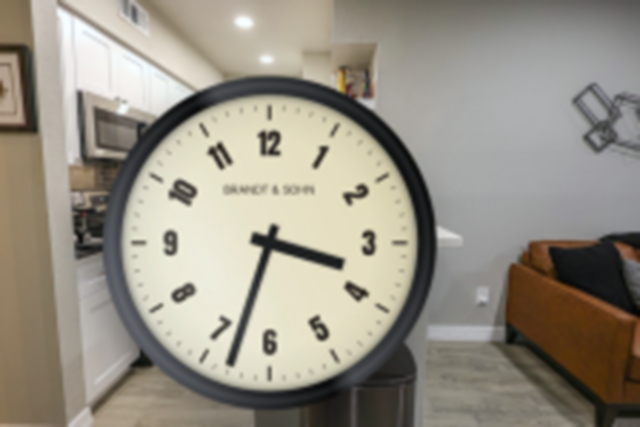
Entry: 3:33
